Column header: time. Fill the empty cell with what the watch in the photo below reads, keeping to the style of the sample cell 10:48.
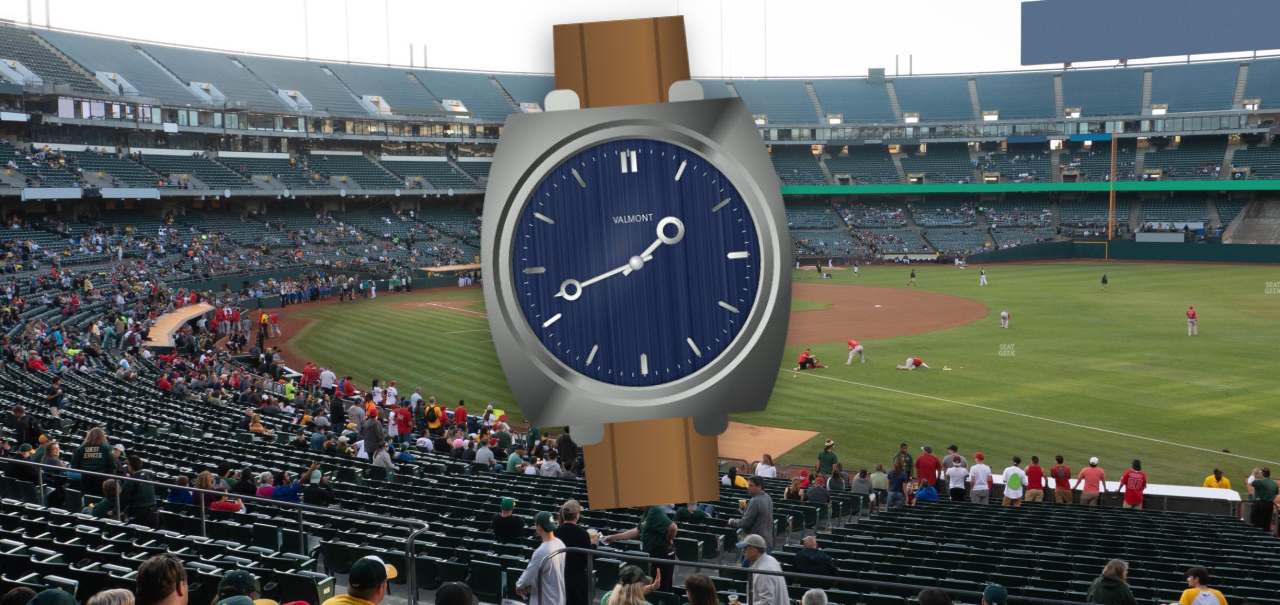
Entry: 1:42
